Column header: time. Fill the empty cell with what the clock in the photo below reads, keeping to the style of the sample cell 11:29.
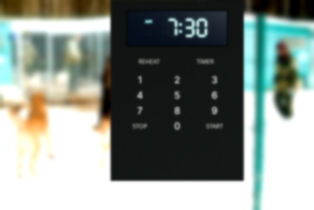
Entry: 7:30
